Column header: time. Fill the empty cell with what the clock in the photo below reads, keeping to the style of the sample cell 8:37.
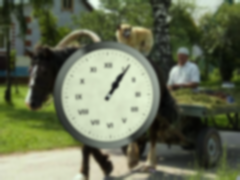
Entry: 1:06
